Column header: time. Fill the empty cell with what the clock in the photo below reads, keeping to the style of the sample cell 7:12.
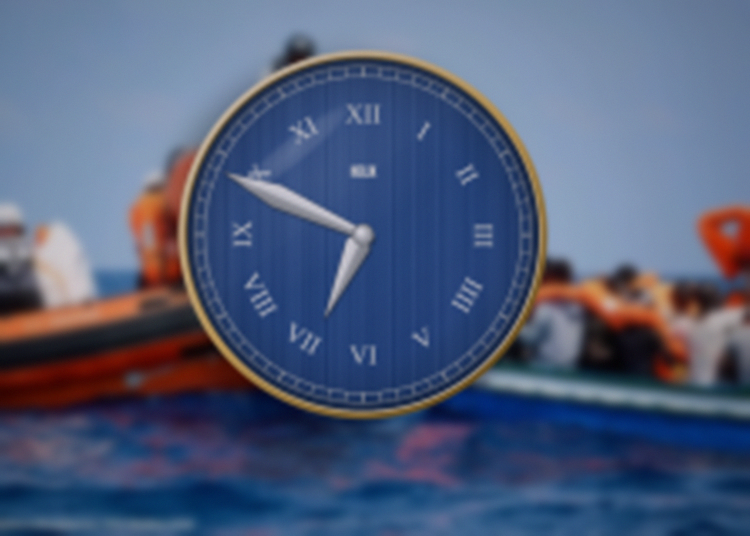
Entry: 6:49
